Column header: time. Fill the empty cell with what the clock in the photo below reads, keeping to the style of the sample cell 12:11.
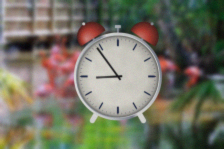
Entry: 8:54
